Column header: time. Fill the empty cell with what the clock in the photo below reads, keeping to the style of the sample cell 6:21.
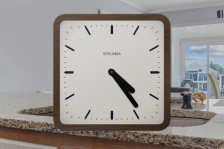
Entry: 4:24
